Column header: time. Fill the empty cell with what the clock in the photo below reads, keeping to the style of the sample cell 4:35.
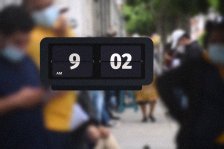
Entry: 9:02
